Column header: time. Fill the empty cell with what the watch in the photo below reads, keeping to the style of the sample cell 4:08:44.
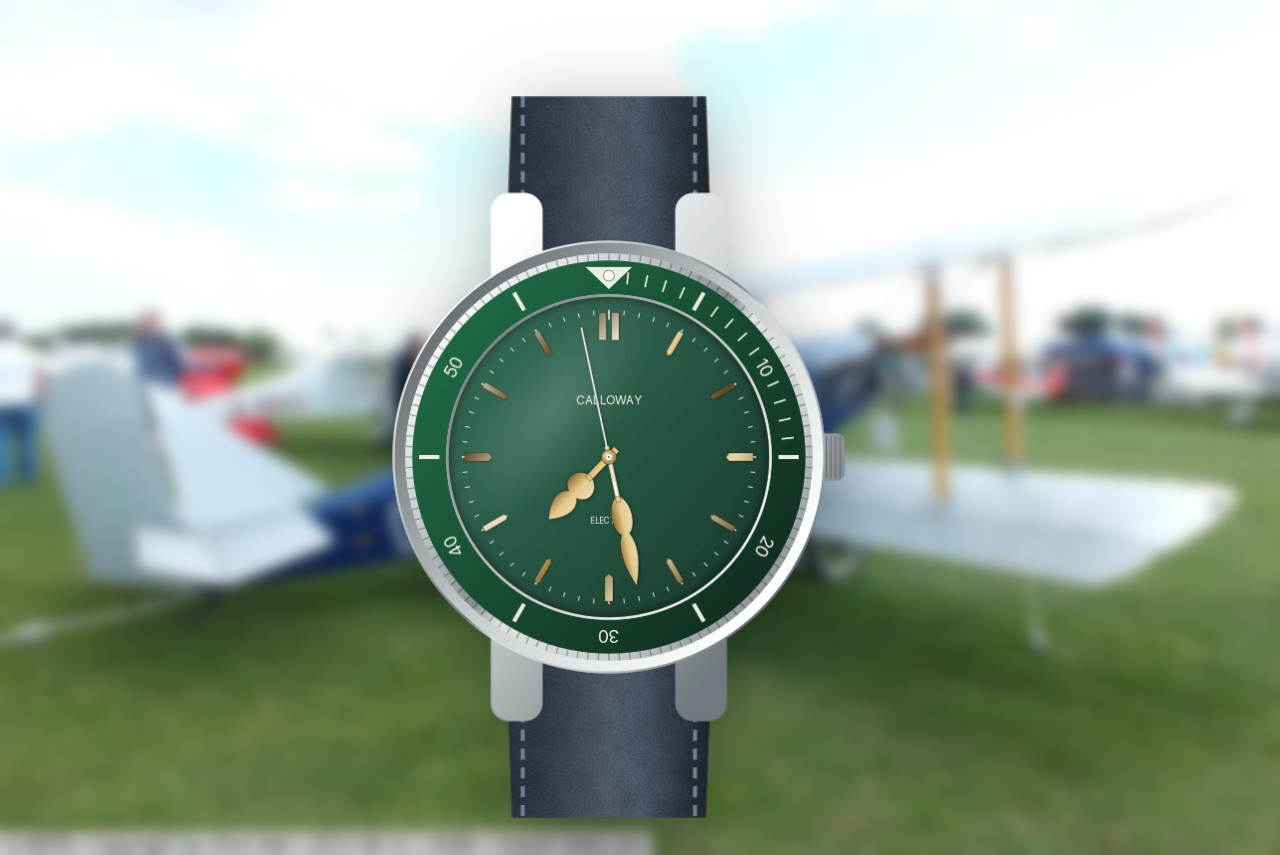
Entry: 7:27:58
